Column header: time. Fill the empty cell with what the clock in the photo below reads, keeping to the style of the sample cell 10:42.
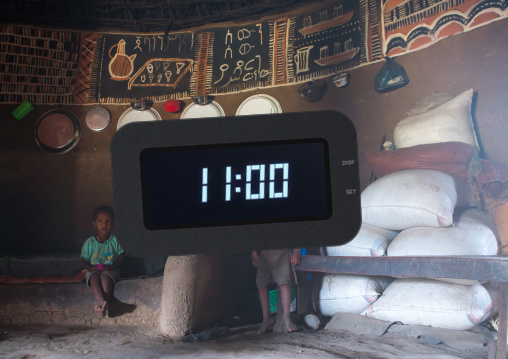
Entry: 11:00
